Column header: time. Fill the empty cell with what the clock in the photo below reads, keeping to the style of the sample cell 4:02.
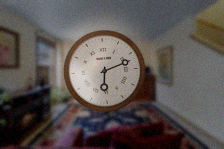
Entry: 6:12
